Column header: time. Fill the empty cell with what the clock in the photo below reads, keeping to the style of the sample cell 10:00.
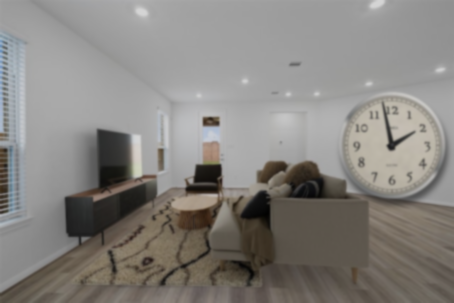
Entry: 1:58
